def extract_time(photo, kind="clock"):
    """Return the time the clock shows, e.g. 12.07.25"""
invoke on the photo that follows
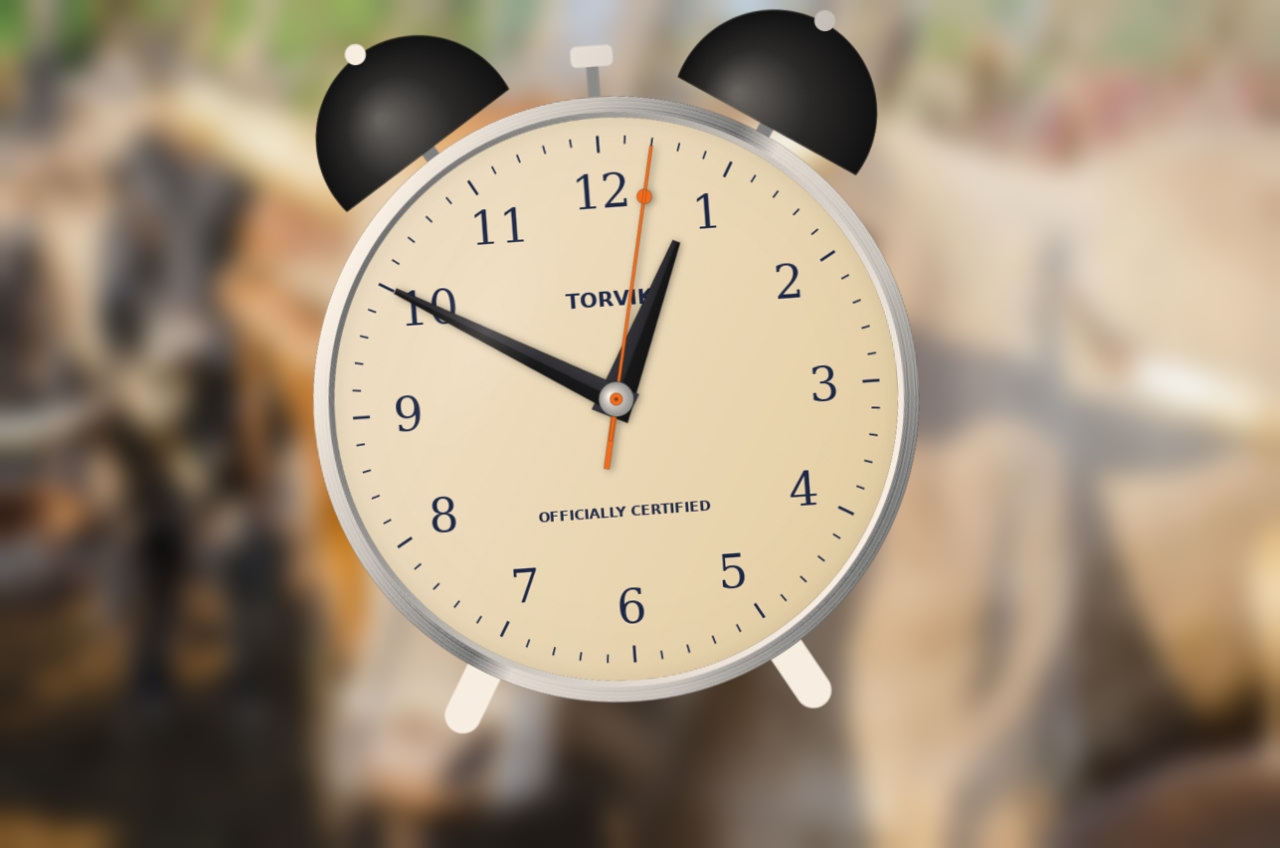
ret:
12.50.02
